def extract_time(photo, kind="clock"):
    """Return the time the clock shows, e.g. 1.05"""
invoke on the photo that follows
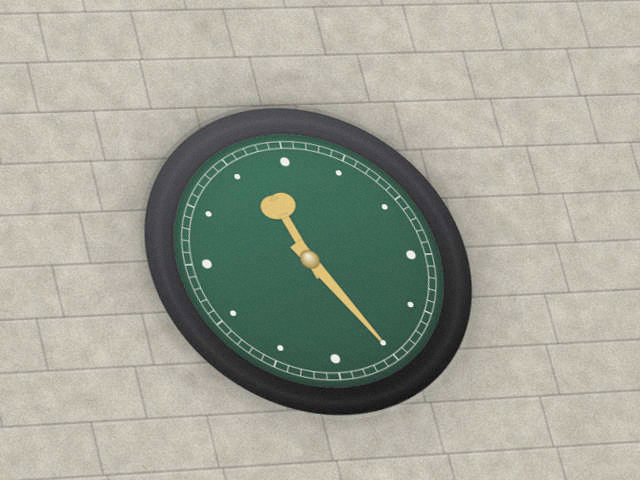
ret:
11.25
